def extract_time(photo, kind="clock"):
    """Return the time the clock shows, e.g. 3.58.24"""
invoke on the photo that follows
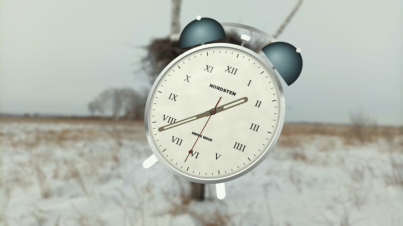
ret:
1.38.31
